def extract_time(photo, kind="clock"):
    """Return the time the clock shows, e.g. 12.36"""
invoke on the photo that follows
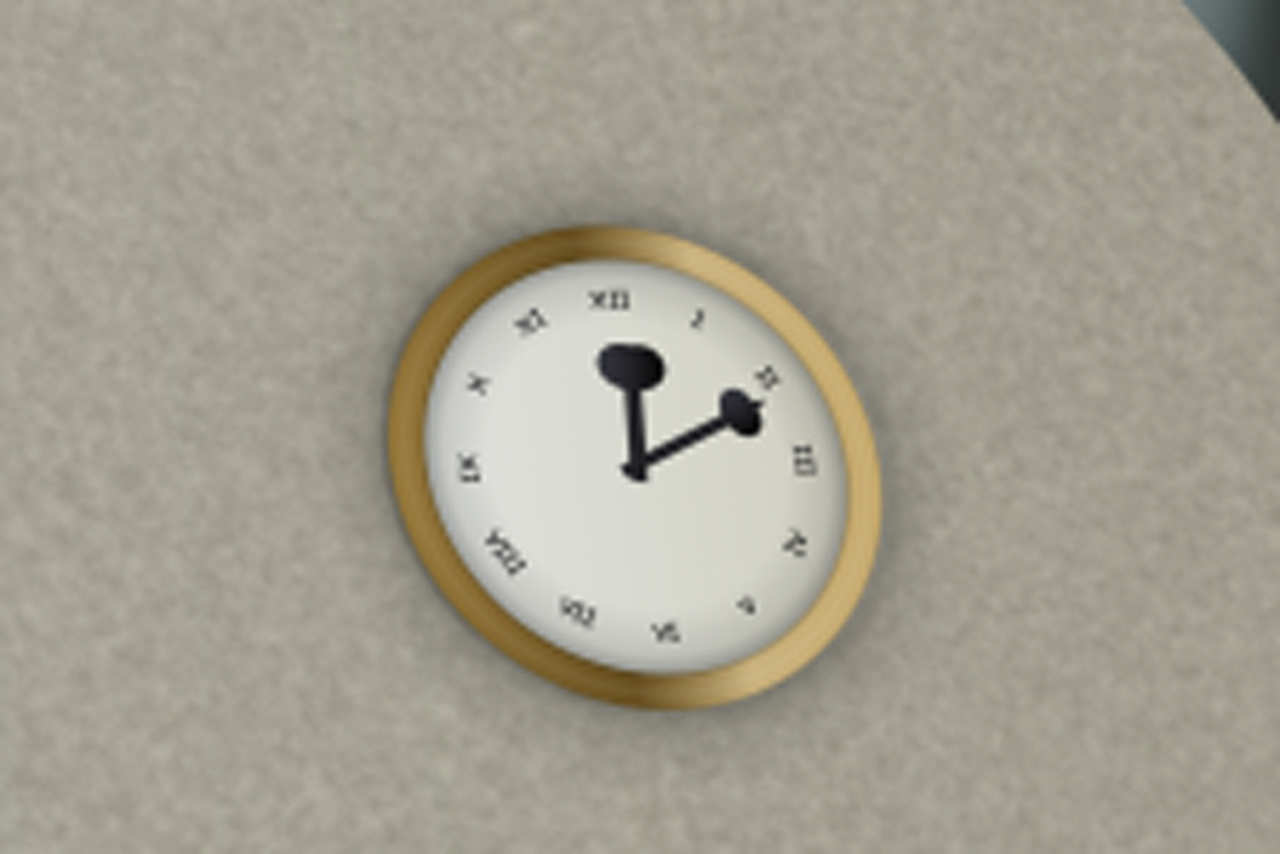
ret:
12.11
